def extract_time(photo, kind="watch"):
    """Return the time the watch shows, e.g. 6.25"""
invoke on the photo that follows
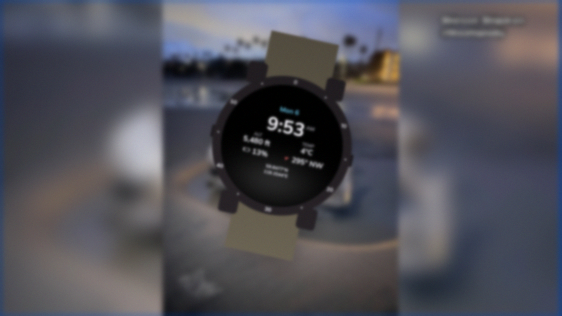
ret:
9.53
